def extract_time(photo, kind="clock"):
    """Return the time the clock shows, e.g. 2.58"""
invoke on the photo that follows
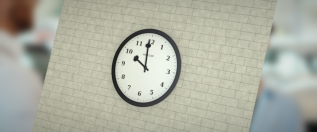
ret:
9.59
